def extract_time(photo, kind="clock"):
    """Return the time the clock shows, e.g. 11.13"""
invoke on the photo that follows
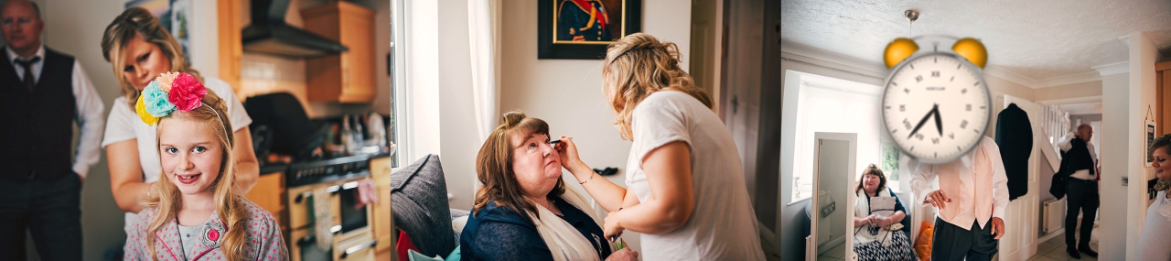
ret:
5.37
